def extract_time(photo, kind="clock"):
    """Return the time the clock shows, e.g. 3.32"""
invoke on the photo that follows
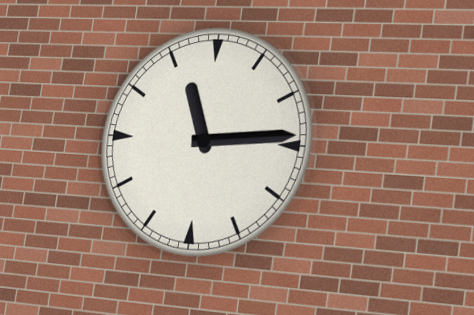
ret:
11.14
